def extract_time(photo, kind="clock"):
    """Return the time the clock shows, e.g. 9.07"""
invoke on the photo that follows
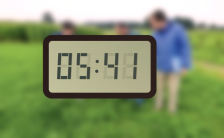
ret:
5.41
